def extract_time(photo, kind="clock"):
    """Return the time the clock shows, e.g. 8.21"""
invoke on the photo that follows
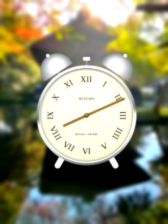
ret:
8.11
